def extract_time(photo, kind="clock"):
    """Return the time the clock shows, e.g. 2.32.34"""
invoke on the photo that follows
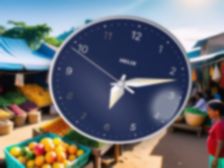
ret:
6.11.49
